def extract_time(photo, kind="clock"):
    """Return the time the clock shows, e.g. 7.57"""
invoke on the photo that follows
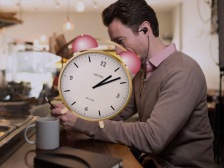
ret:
1.08
